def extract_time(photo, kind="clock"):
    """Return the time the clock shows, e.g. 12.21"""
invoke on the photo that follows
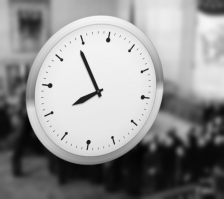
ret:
7.54
